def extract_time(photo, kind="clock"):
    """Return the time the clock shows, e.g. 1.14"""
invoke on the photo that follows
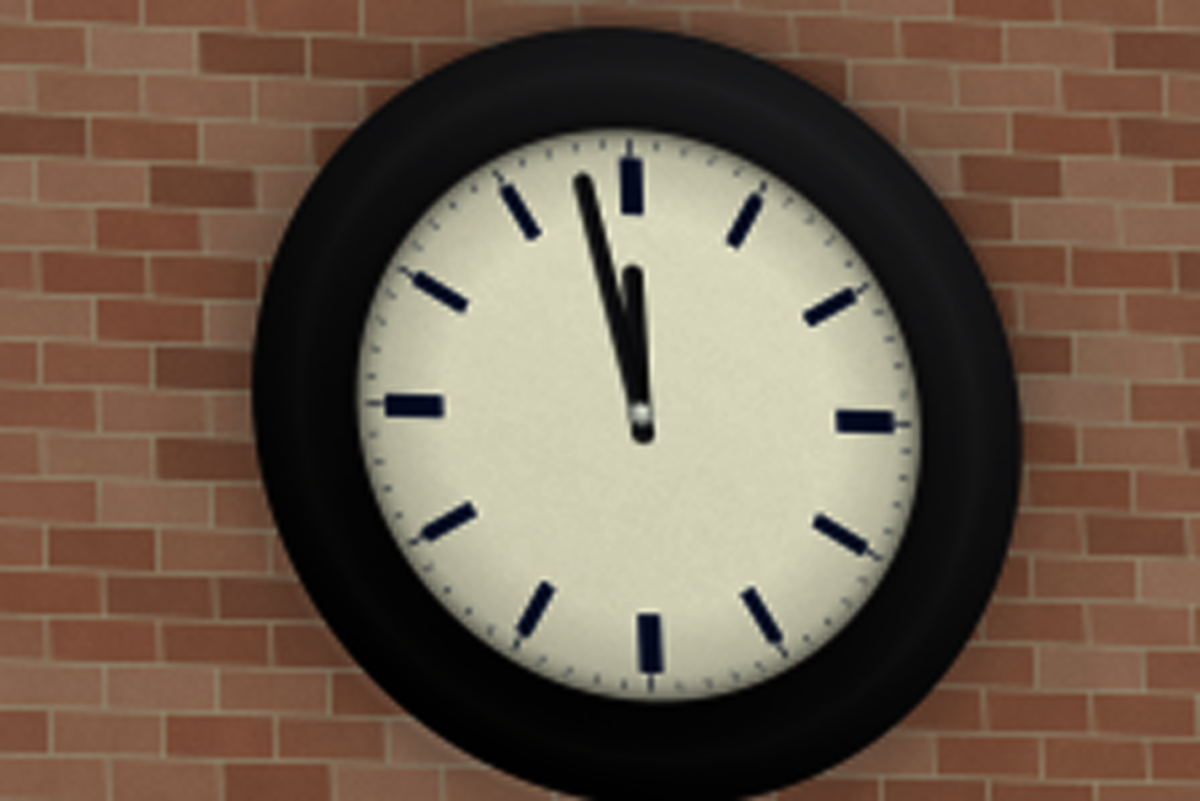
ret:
11.58
